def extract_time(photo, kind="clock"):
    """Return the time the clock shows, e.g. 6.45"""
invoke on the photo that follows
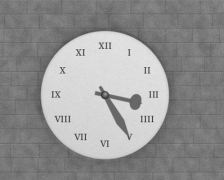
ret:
3.25
